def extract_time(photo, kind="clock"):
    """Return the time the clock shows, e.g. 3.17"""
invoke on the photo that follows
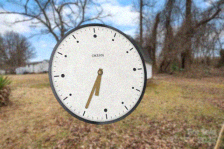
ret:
6.35
